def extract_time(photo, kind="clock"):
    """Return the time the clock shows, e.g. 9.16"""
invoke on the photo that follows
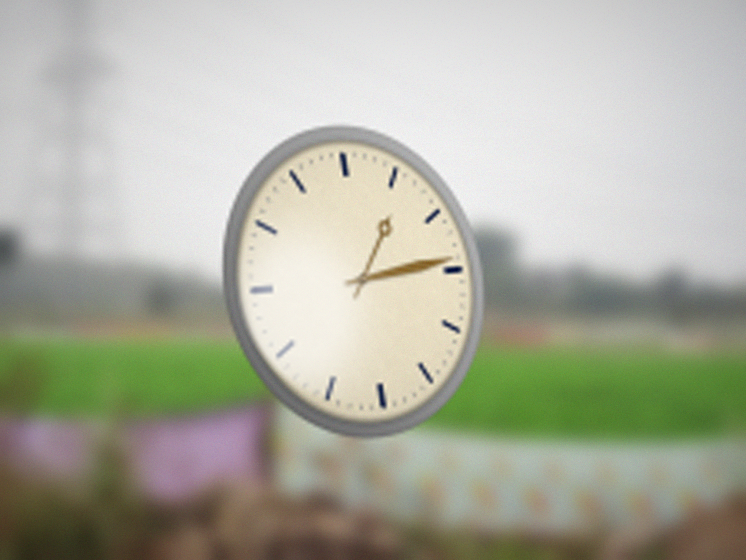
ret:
1.14
